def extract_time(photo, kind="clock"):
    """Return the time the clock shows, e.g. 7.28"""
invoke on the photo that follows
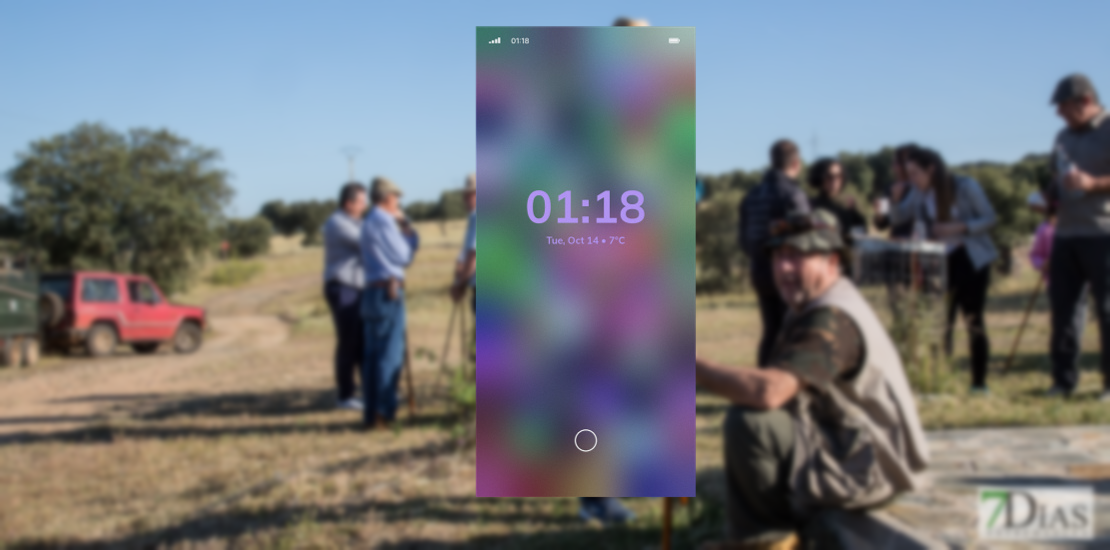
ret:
1.18
